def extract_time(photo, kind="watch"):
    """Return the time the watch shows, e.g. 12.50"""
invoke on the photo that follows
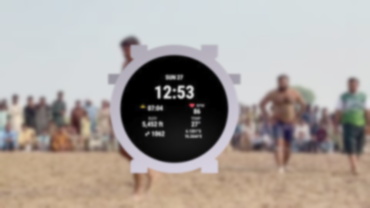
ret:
12.53
